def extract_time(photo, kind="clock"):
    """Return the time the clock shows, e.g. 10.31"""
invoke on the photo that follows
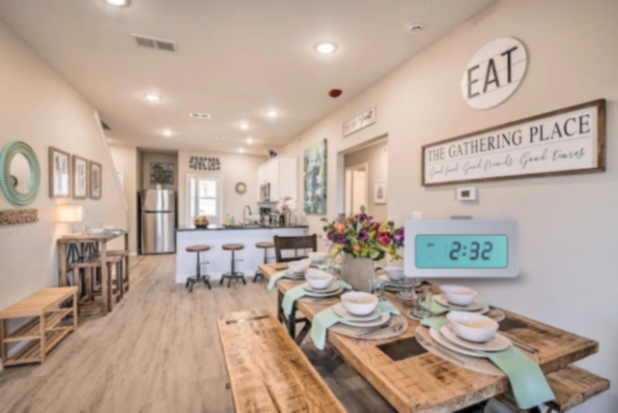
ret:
2.32
